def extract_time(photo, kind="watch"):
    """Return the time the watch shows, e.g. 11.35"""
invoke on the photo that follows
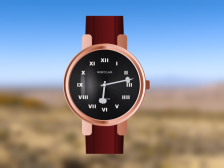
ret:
6.13
